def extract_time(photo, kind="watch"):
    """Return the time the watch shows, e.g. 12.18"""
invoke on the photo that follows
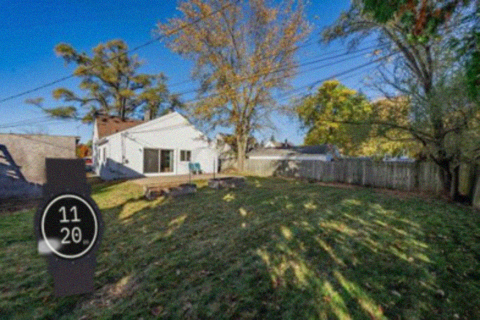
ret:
11.20
